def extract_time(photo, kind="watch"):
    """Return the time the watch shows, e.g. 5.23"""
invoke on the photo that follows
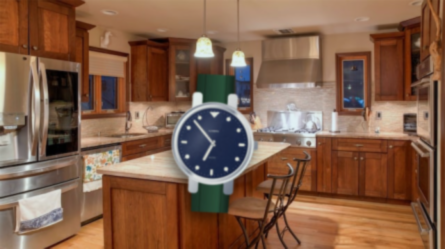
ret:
6.53
